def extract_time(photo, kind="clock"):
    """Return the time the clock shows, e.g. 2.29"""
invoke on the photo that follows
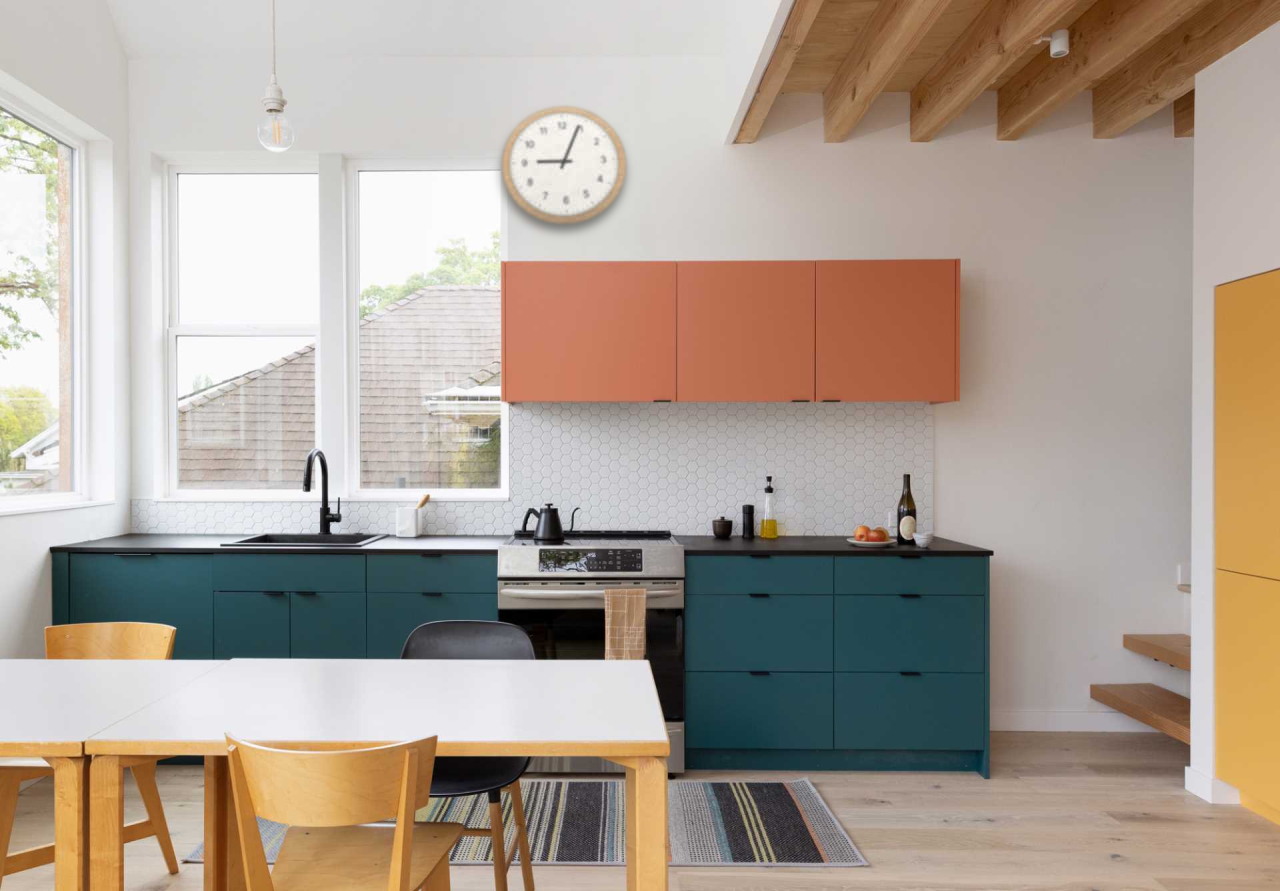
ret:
9.04
